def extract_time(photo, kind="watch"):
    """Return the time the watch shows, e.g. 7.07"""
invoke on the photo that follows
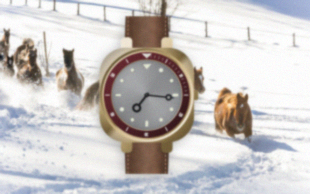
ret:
7.16
